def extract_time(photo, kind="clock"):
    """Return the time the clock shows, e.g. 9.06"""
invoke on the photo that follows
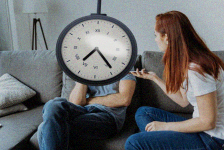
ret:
7.24
